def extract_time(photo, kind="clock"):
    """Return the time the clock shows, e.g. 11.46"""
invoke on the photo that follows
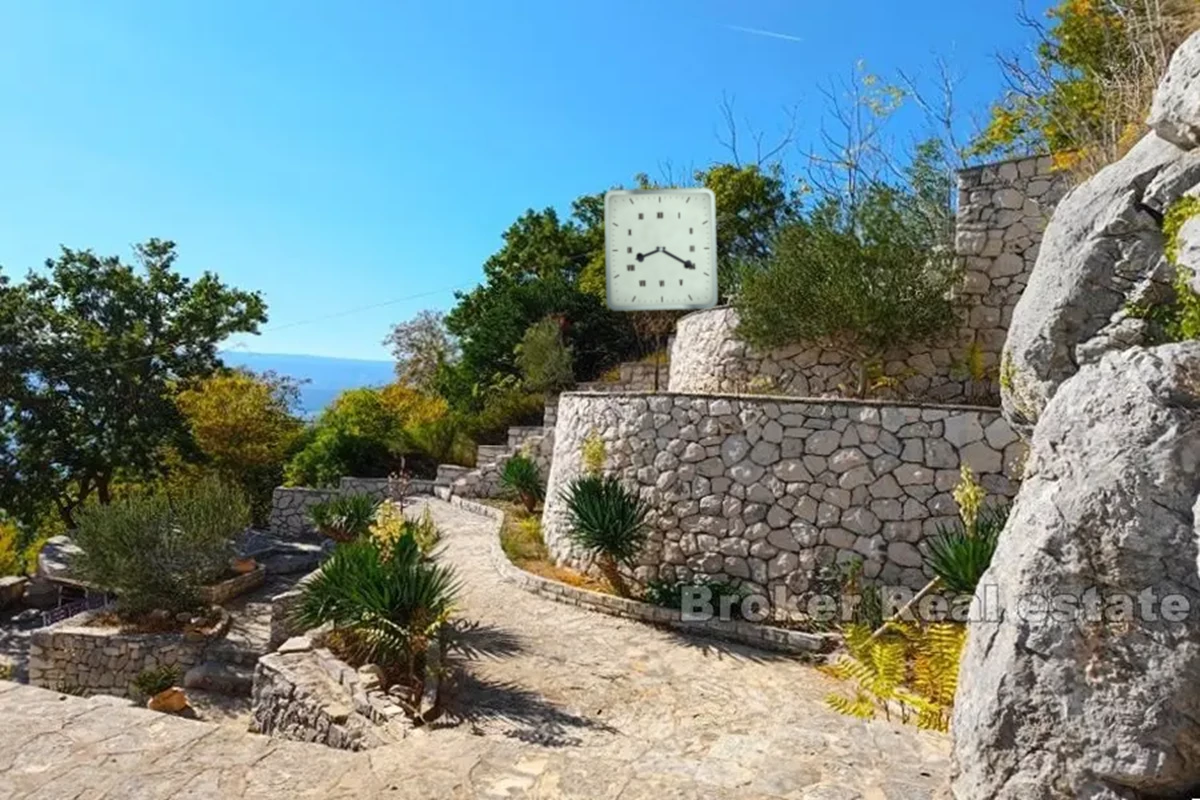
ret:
8.20
